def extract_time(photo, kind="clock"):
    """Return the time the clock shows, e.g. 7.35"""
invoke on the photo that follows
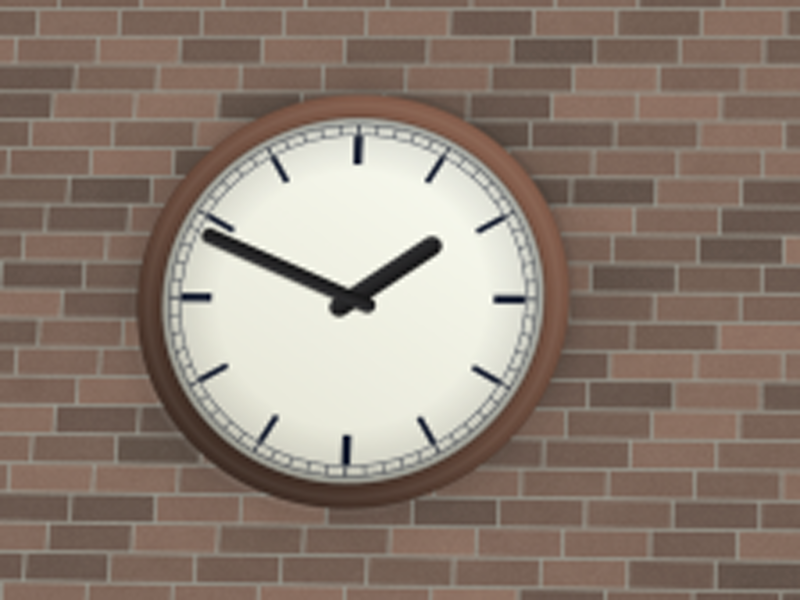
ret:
1.49
